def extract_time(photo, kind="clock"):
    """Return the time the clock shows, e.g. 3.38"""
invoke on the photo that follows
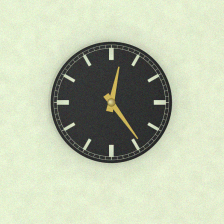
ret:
12.24
